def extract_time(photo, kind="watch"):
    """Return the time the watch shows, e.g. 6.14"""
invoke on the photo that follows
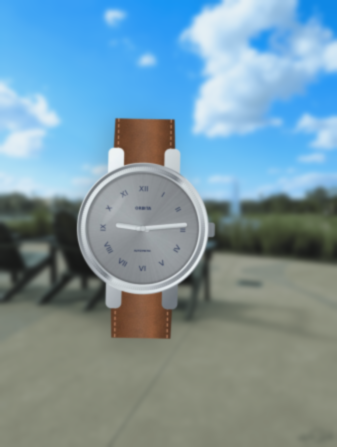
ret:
9.14
